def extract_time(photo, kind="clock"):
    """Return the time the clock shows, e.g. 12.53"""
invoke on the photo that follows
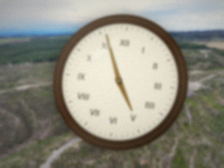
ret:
4.56
